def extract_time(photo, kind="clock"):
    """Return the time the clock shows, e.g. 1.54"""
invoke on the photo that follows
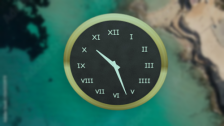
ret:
10.27
